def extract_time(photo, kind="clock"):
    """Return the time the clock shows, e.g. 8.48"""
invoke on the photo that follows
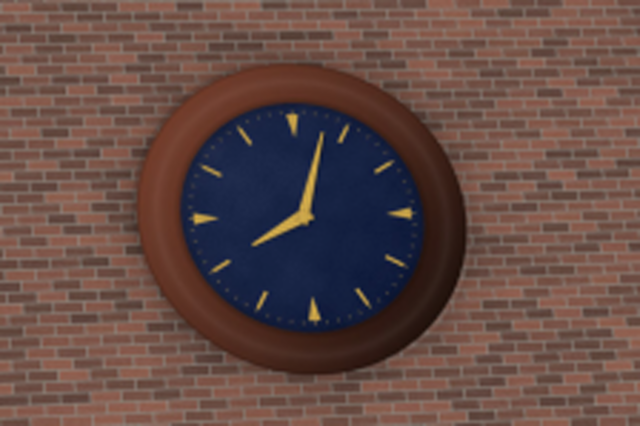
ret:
8.03
